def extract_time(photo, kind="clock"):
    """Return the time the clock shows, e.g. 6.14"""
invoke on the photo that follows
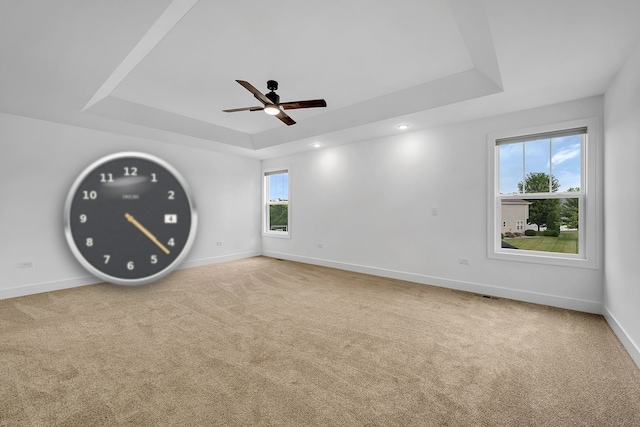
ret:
4.22
